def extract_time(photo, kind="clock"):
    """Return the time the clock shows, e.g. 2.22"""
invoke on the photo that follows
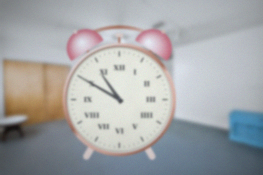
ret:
10.50
